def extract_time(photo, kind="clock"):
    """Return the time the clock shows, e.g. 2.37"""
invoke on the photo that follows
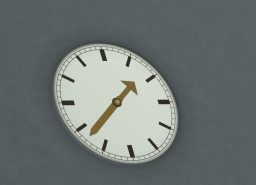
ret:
1.38
